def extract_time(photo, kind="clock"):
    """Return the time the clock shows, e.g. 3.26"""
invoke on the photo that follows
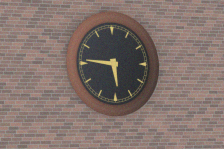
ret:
5.46
